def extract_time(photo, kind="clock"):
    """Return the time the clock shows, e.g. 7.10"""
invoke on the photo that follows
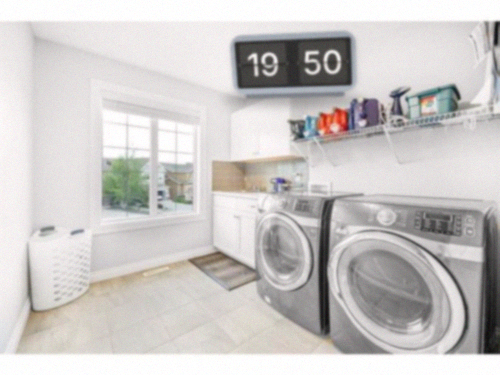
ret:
19.50
